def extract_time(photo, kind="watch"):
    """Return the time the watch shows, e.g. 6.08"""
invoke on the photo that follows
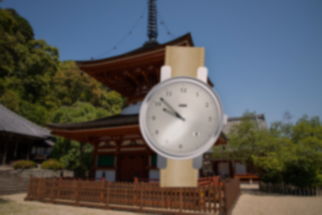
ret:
9.52
